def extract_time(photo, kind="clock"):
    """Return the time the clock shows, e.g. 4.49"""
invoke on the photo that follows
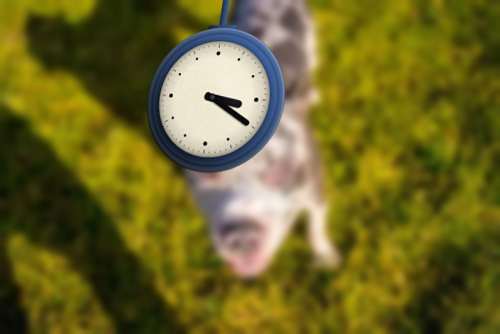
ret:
3.20
